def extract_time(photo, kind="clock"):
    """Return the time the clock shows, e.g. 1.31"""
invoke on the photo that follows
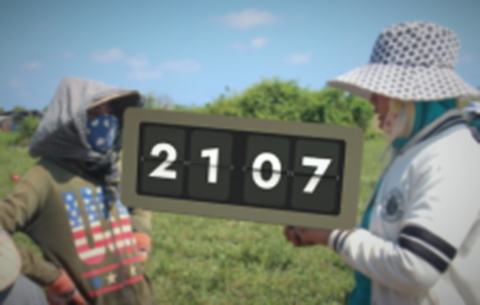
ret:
21.07
